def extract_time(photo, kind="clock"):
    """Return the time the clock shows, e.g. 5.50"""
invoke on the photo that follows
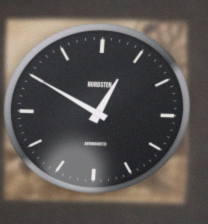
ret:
12.50
